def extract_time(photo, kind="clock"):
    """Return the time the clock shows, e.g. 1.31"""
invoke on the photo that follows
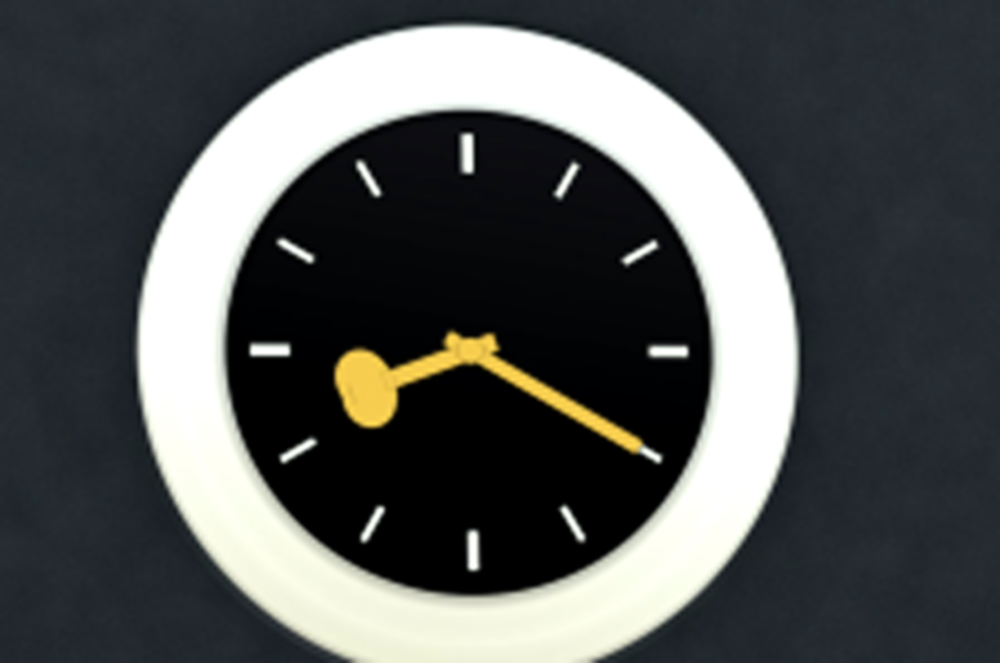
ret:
8.20
